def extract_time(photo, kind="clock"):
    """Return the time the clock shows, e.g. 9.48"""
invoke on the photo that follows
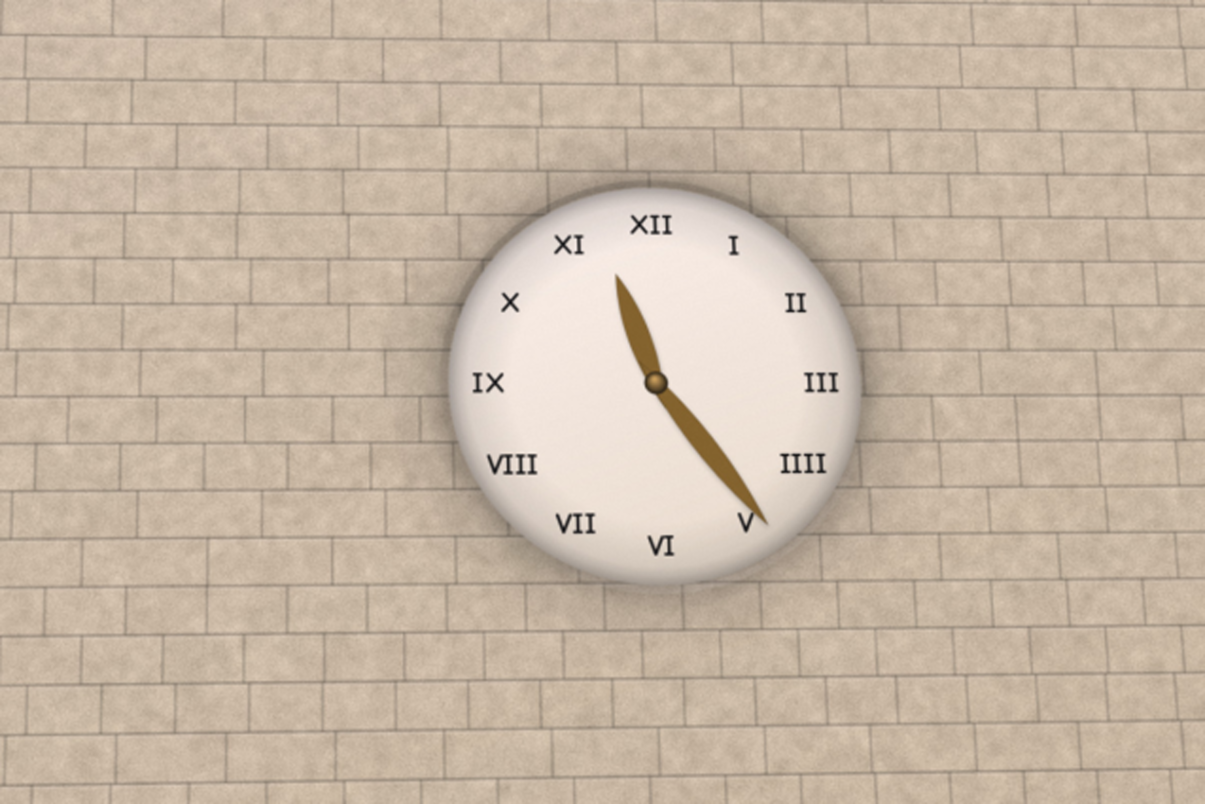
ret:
11.24
